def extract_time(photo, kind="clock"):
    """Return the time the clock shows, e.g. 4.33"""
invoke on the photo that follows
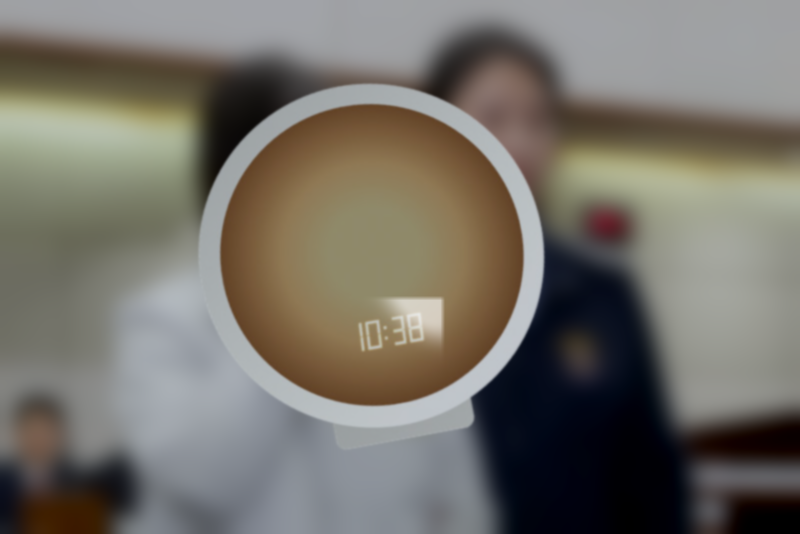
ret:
10.38
